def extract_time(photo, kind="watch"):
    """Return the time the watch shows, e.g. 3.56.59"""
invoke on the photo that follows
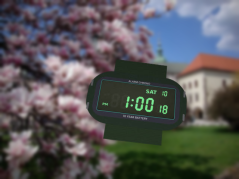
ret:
1.00.18
